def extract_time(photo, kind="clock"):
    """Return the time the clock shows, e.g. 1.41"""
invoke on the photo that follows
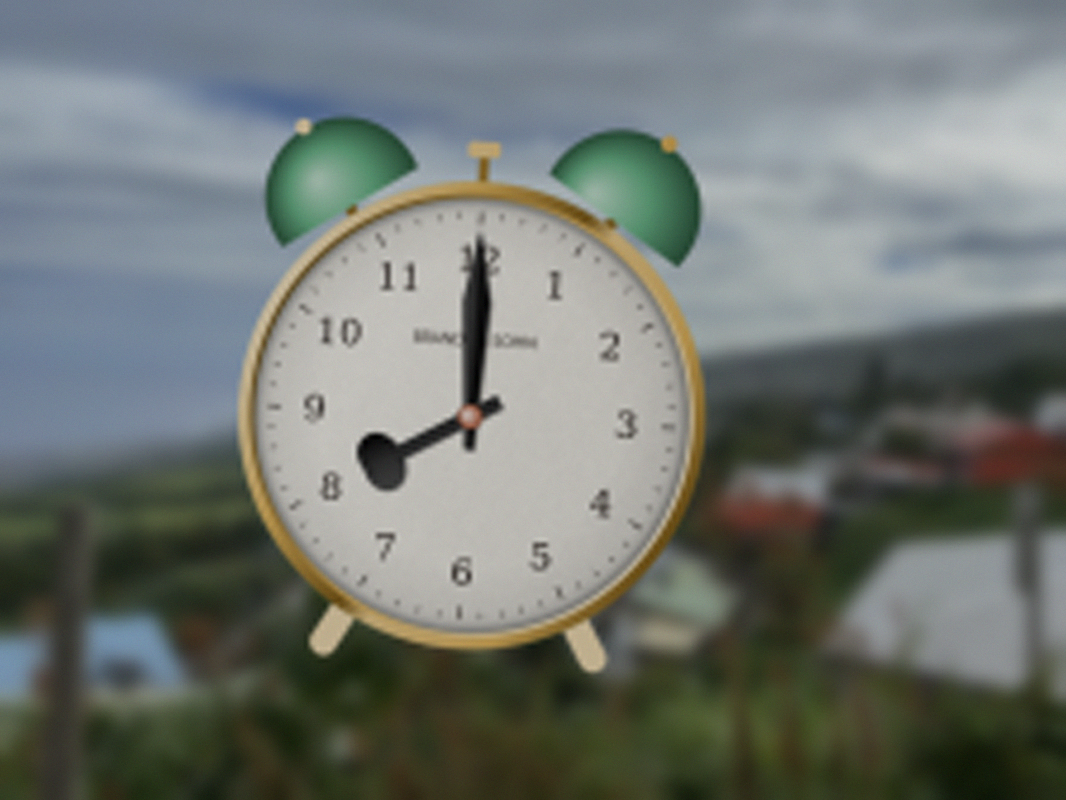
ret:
8.00
